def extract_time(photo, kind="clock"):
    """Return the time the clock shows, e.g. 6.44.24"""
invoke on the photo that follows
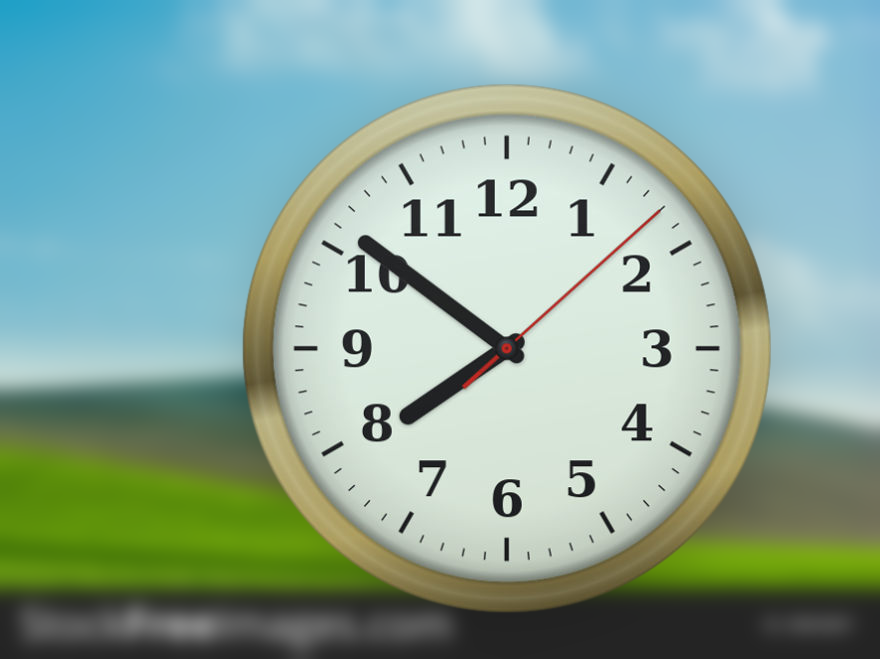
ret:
7.51.08
